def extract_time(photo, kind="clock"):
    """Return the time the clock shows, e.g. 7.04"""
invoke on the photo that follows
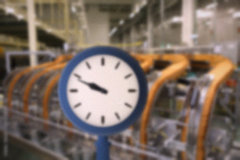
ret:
9.49
